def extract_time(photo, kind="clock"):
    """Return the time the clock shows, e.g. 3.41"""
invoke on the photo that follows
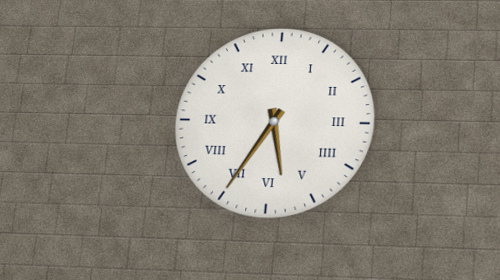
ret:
5.35
